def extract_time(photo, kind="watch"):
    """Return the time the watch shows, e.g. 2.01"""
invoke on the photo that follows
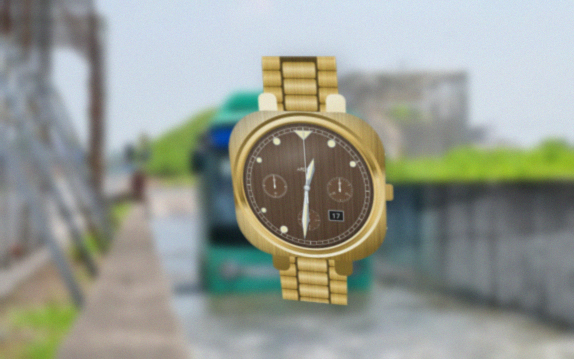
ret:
12.31
